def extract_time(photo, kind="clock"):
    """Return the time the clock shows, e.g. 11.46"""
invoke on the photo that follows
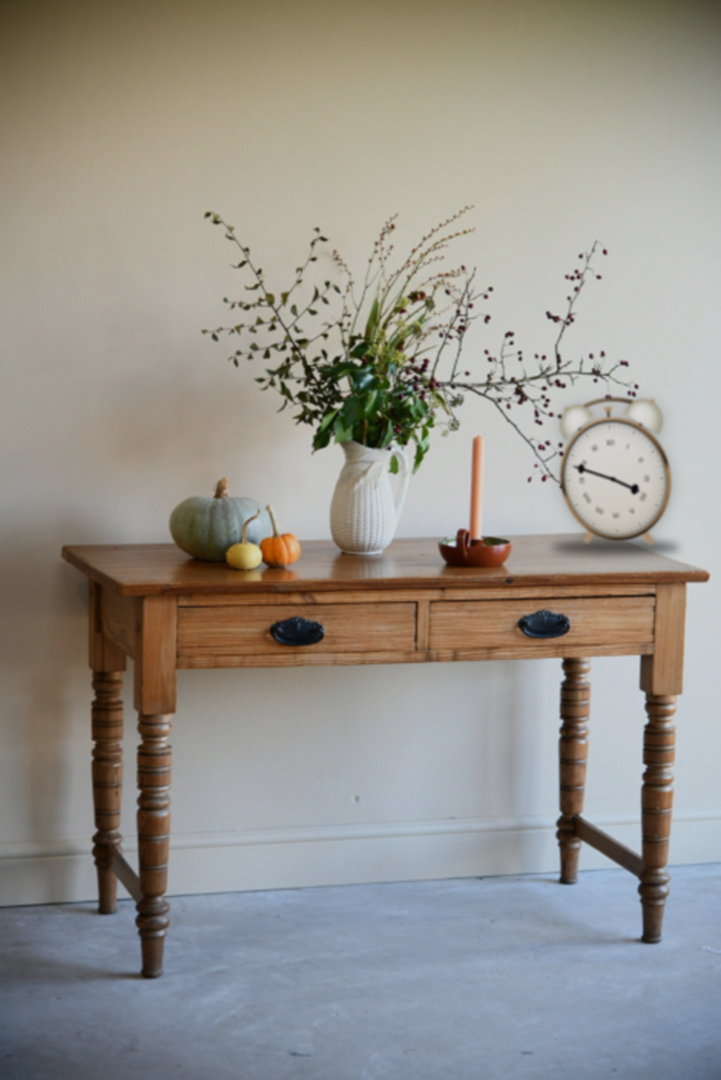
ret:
3.48
